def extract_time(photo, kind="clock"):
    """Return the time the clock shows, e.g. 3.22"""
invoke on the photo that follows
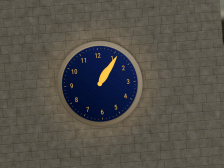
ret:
1.06
